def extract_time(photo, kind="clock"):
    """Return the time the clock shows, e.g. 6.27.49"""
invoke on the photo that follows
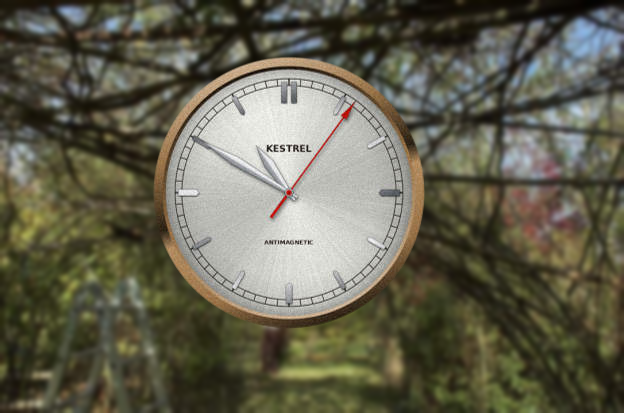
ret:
10.50.06
